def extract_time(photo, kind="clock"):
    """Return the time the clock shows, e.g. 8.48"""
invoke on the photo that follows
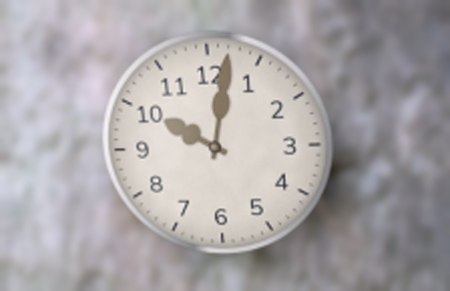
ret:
10.02
